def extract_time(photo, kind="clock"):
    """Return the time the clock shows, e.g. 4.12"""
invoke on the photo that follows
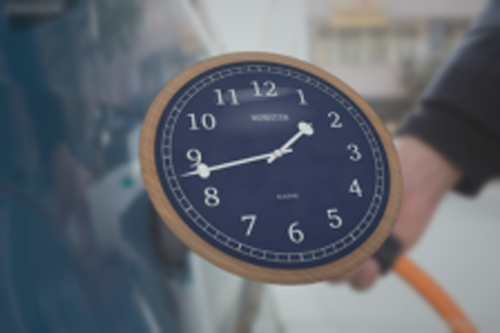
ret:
1.43
